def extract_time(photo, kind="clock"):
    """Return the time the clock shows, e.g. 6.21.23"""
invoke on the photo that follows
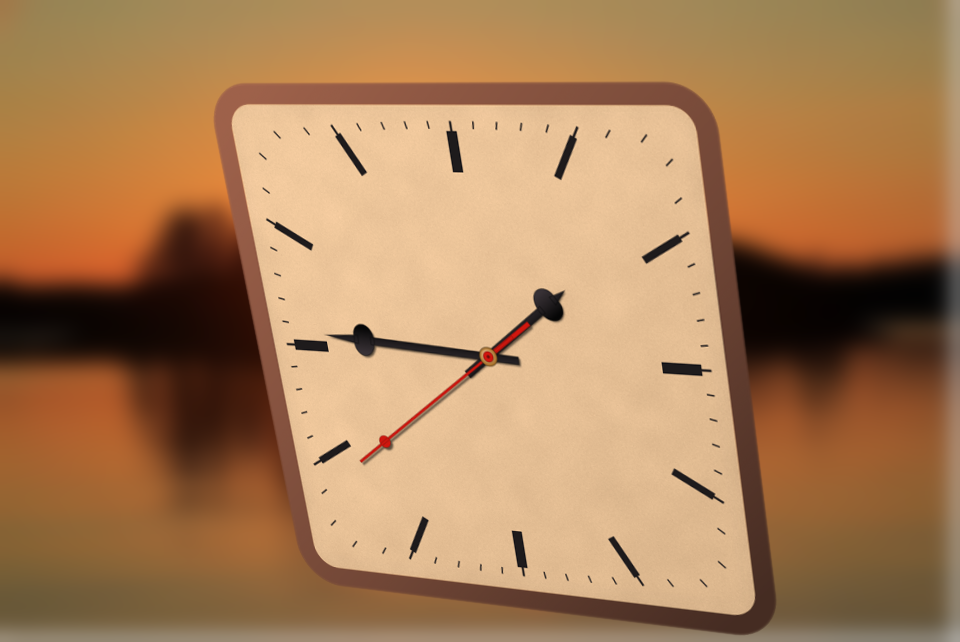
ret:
1.45.39
